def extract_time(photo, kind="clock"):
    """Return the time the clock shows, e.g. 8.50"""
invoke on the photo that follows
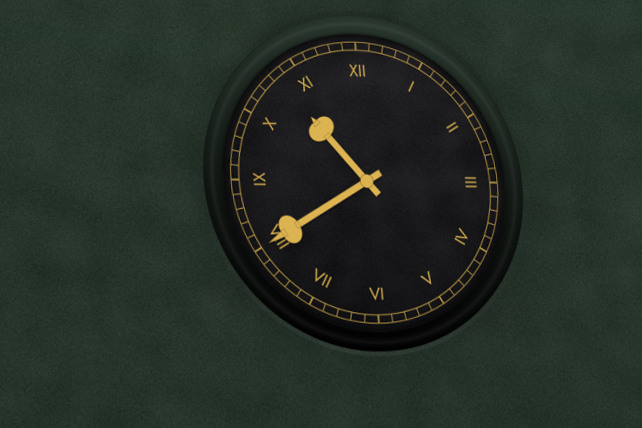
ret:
10.40
